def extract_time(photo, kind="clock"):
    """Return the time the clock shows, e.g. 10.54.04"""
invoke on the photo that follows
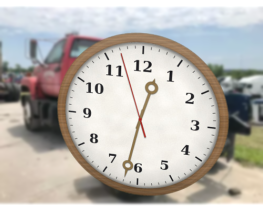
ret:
12.31.57
